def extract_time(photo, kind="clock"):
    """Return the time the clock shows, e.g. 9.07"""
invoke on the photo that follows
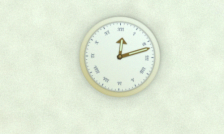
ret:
12.12
